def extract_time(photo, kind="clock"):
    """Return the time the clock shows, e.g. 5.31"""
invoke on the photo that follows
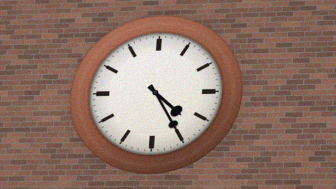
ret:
4.25
